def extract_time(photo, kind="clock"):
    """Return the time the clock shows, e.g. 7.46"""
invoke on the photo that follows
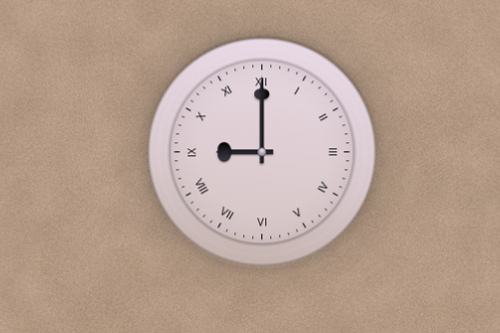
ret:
9.00
